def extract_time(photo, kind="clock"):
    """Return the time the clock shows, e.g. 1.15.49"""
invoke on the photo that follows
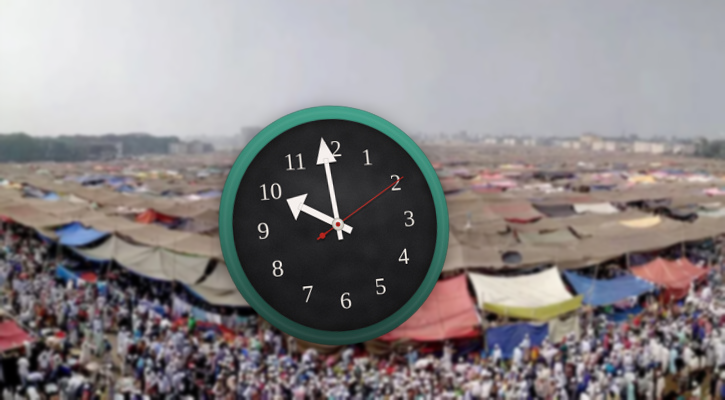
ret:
9.59.10
